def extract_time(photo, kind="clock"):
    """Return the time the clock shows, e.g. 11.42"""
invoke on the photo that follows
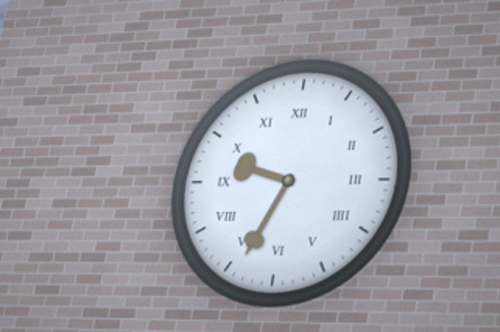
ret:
9.34
